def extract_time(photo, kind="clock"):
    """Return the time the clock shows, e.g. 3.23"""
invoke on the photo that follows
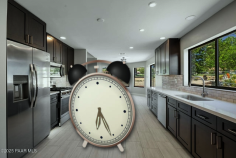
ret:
6.26
